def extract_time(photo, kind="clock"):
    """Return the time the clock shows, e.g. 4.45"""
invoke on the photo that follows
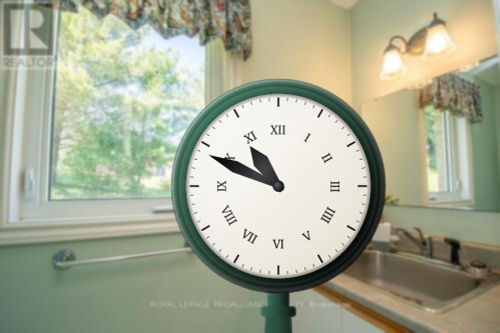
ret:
10.49
